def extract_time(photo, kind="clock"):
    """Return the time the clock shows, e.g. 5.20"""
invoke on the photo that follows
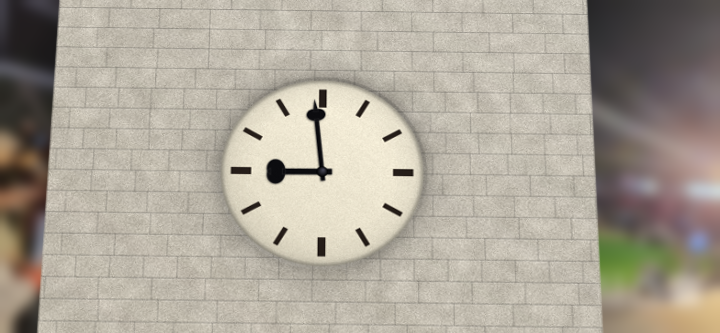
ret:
8.59
